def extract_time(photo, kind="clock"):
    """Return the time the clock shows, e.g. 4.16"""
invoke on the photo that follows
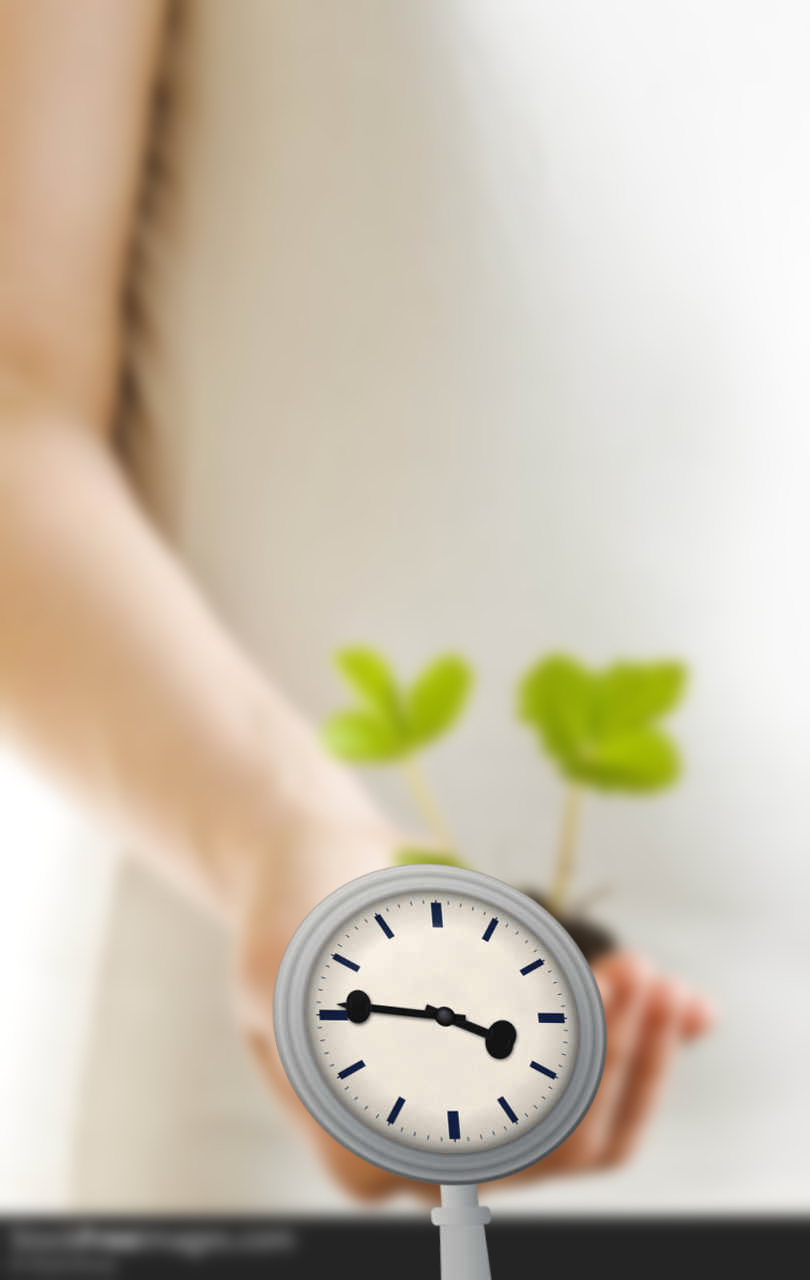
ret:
3.46
